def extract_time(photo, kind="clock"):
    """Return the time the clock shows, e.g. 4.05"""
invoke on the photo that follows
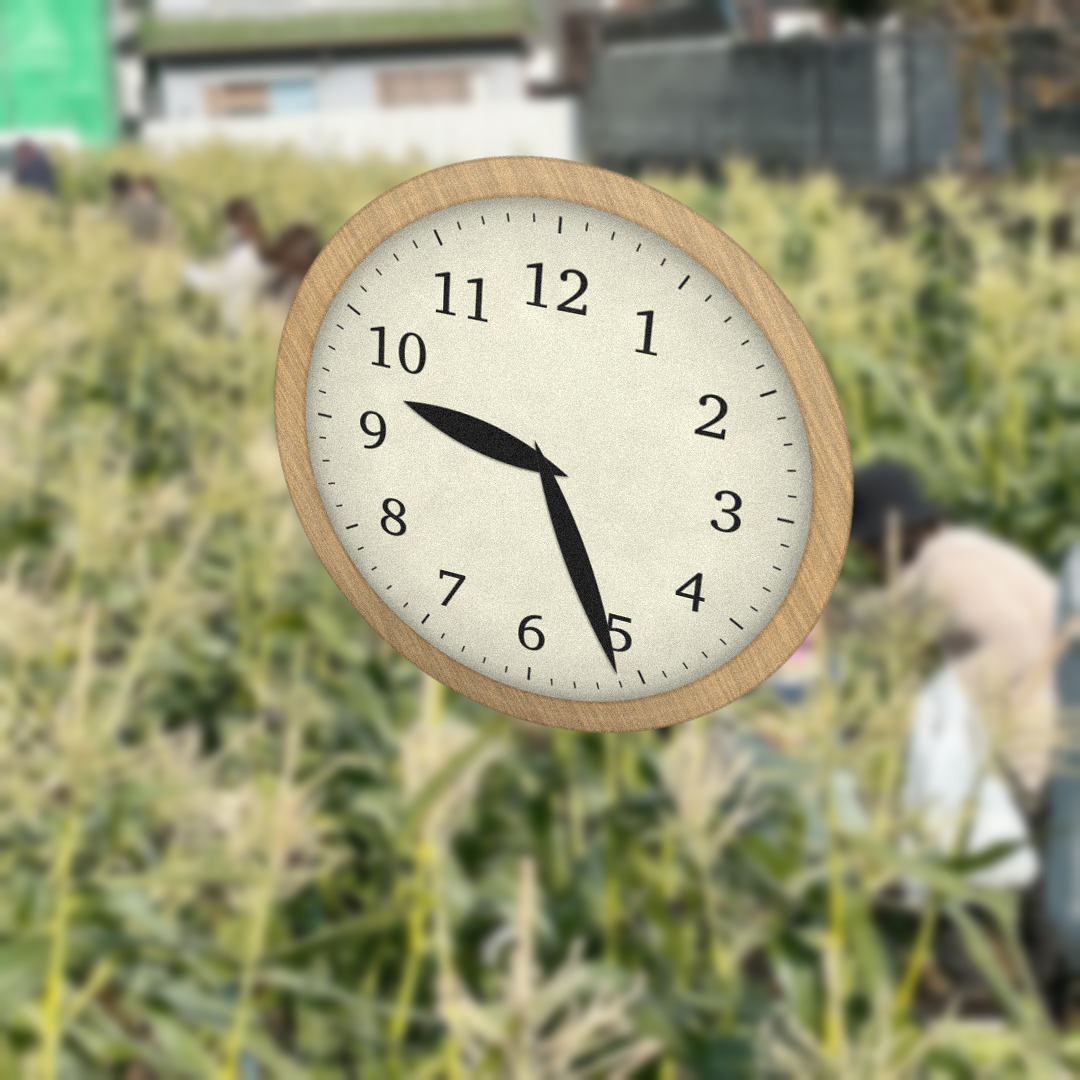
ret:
9.26
